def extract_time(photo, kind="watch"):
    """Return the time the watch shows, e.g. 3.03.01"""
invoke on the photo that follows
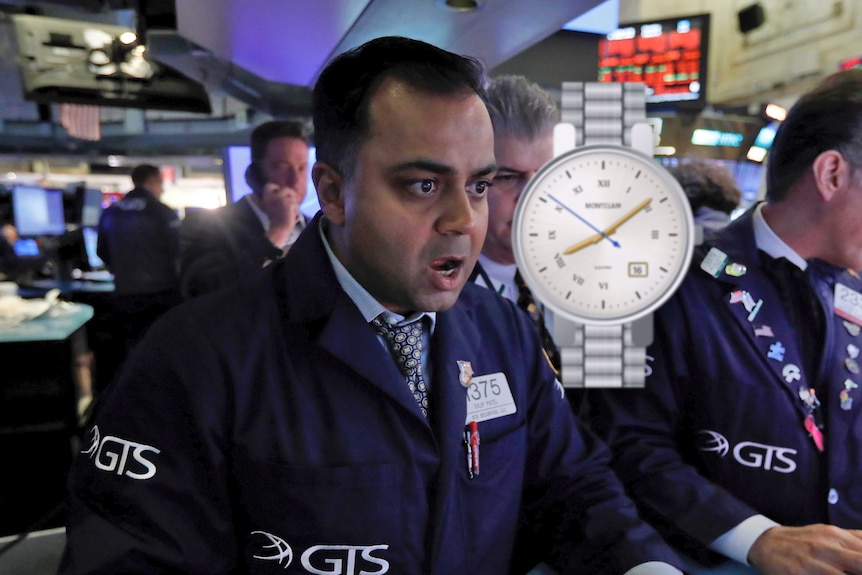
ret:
8.08.51
